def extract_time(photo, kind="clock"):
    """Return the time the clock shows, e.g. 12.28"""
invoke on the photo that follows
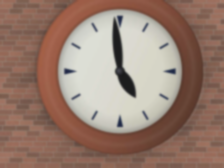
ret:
4.59
